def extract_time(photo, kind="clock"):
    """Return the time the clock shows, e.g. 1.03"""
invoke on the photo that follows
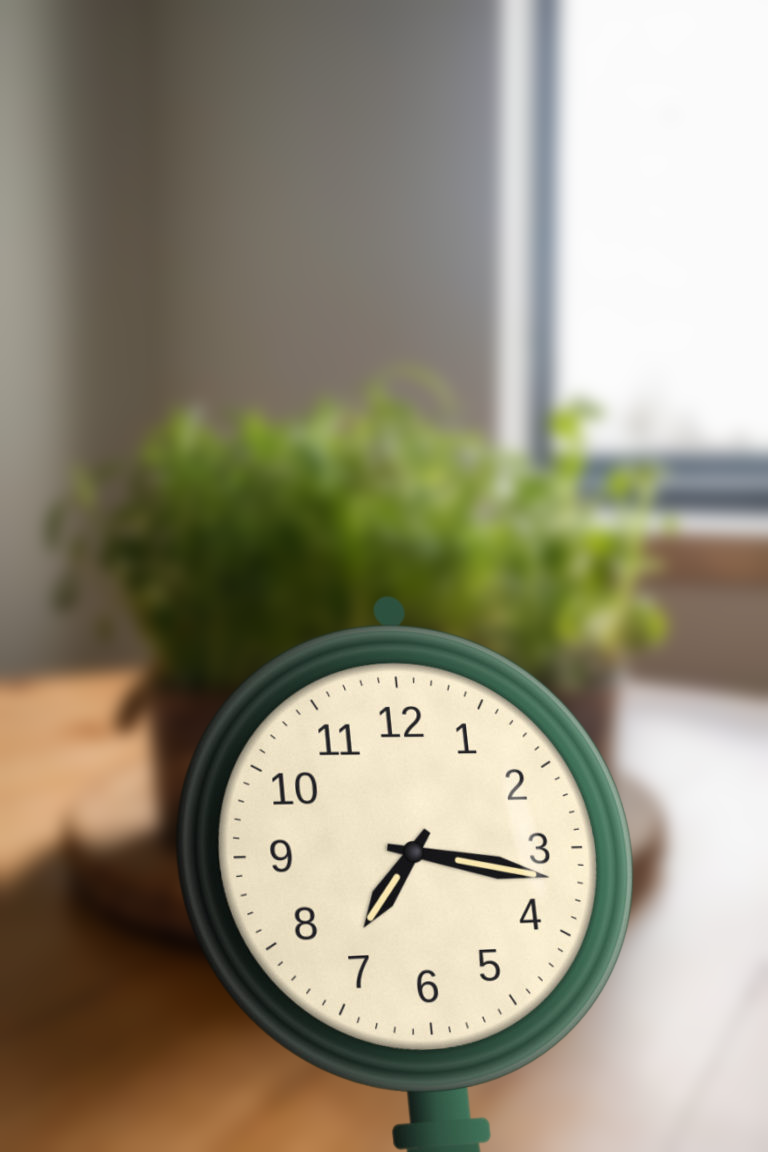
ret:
7.17
